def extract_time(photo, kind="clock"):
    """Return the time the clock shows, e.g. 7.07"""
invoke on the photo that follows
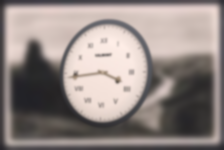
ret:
3.44
